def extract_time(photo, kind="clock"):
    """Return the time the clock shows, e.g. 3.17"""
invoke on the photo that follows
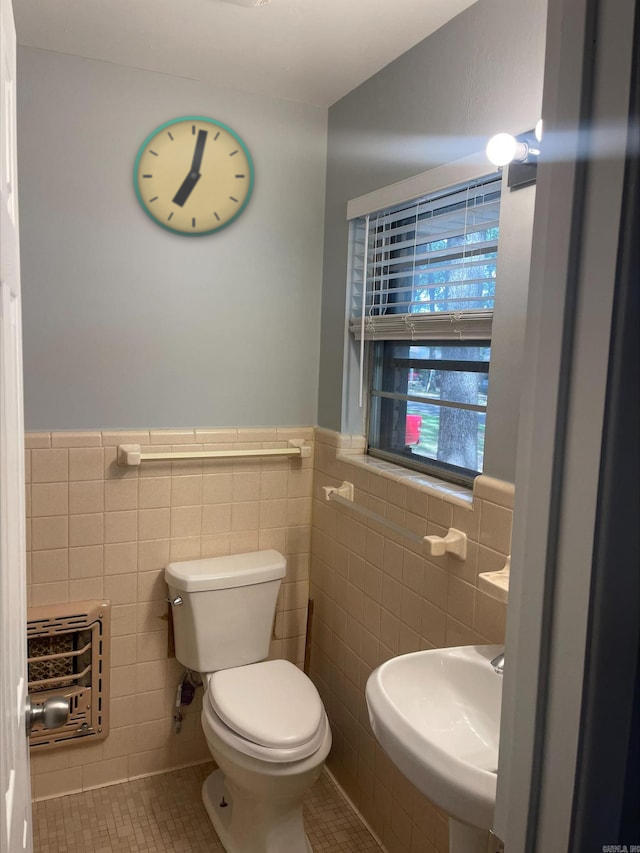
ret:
7.02
